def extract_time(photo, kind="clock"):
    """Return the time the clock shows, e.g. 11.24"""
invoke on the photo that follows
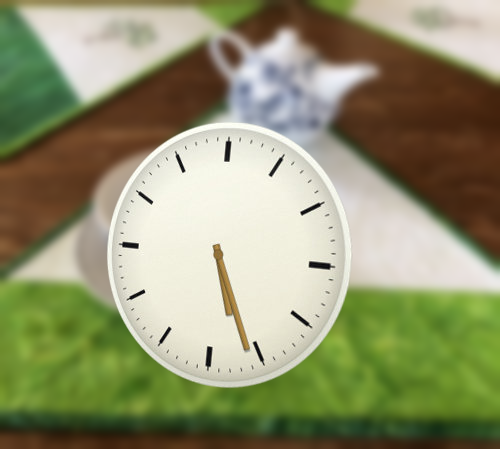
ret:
5.26
